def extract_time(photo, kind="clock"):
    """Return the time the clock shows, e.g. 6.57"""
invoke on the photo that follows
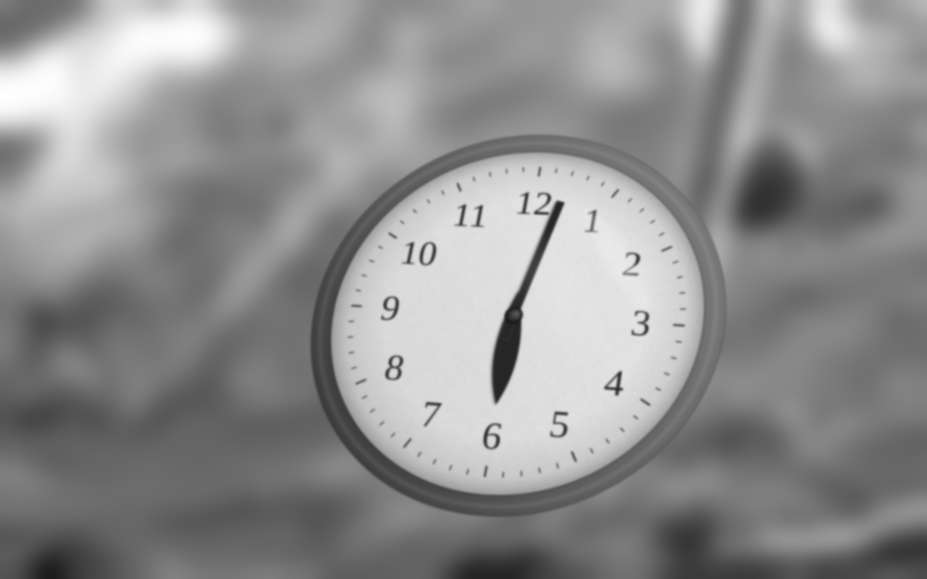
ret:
6.02
